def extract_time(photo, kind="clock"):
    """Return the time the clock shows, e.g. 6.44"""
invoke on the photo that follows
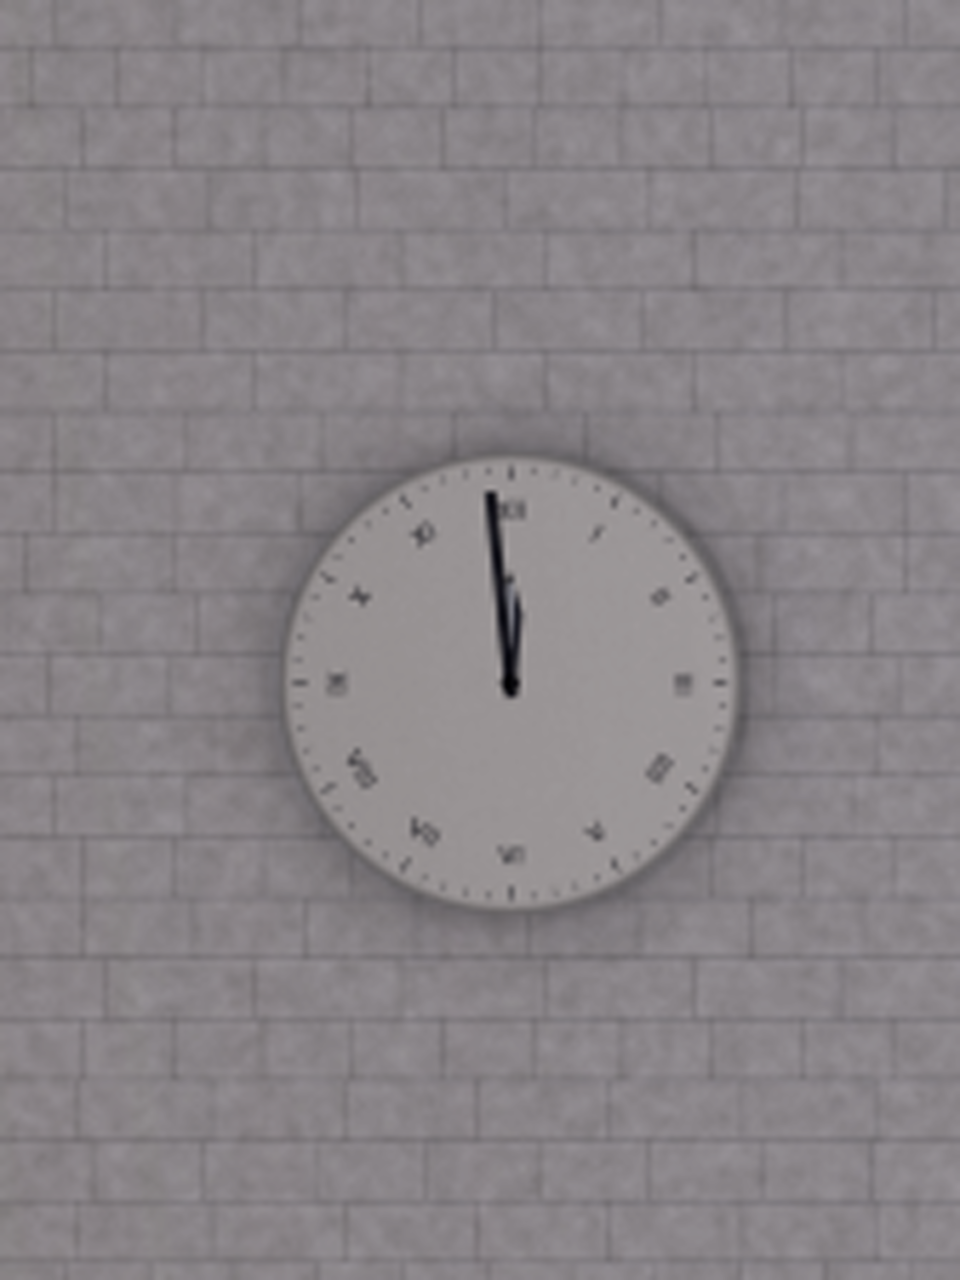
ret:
11.59
